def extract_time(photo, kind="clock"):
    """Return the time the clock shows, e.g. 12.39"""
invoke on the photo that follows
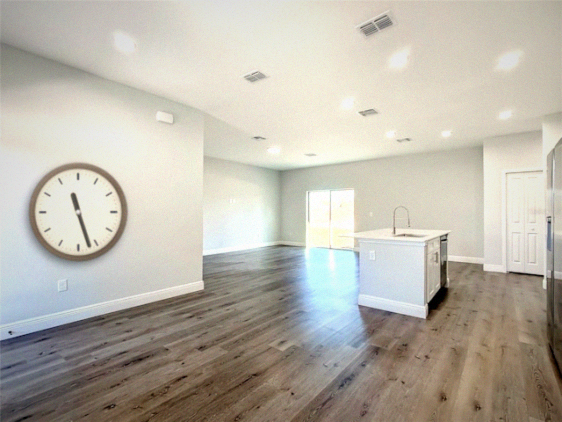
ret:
11.27
